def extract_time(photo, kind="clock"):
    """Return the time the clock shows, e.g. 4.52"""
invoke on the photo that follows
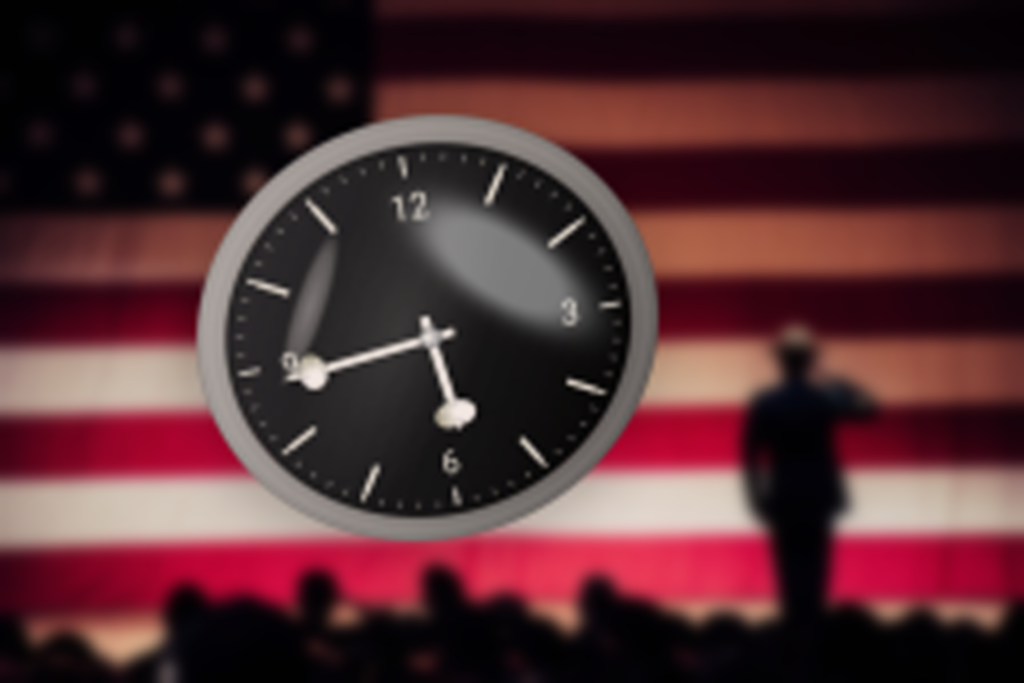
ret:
5.44
